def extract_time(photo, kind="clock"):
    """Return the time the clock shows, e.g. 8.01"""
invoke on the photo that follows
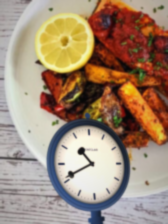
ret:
10.41
